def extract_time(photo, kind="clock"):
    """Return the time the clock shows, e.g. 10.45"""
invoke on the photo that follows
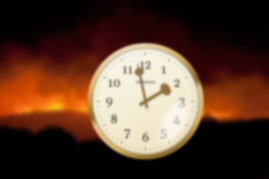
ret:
1.58
